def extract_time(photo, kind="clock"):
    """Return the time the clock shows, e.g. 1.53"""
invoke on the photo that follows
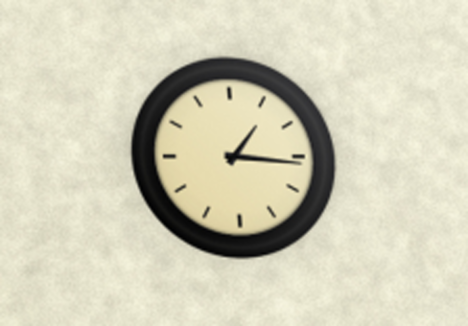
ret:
1.16
